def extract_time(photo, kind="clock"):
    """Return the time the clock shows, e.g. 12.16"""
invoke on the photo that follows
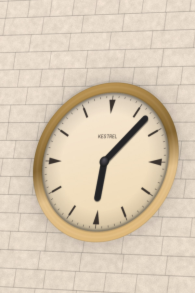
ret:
6.07
